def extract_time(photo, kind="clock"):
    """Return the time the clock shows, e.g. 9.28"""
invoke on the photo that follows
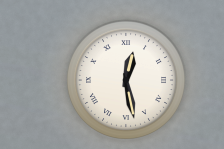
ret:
12.28
